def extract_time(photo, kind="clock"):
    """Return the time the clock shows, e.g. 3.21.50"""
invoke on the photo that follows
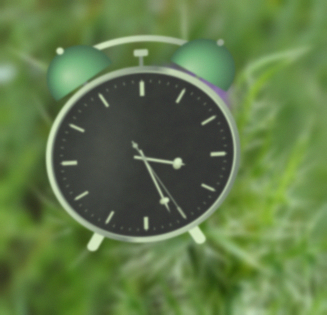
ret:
3.26.25
